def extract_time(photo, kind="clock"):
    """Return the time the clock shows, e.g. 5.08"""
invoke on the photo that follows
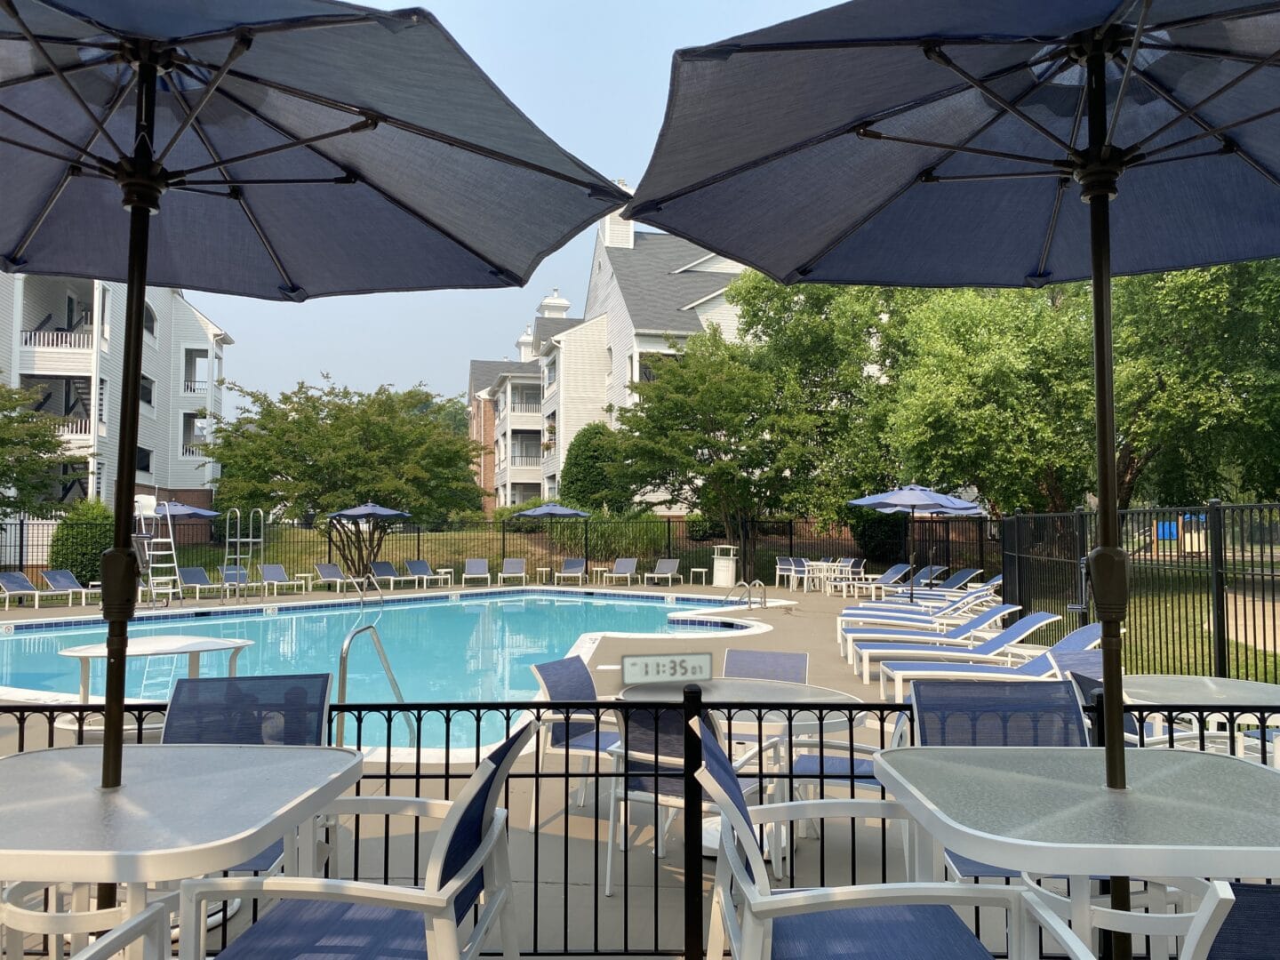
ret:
11.35
